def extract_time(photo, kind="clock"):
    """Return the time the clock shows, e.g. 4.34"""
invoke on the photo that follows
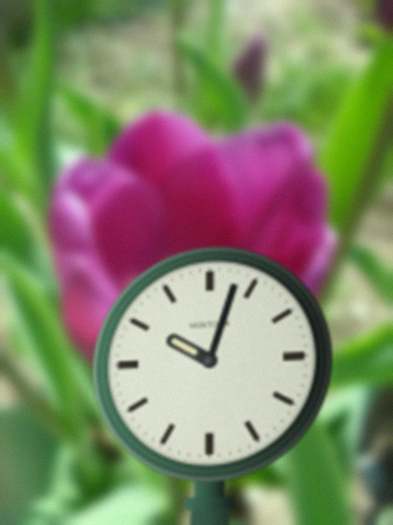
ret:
10.03
